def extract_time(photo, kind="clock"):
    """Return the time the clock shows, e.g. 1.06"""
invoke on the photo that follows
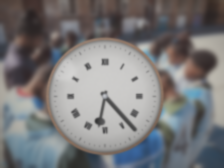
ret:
6.23
